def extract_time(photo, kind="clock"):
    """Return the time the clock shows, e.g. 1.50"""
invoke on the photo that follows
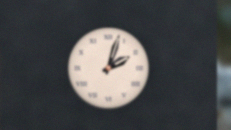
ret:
2.03
